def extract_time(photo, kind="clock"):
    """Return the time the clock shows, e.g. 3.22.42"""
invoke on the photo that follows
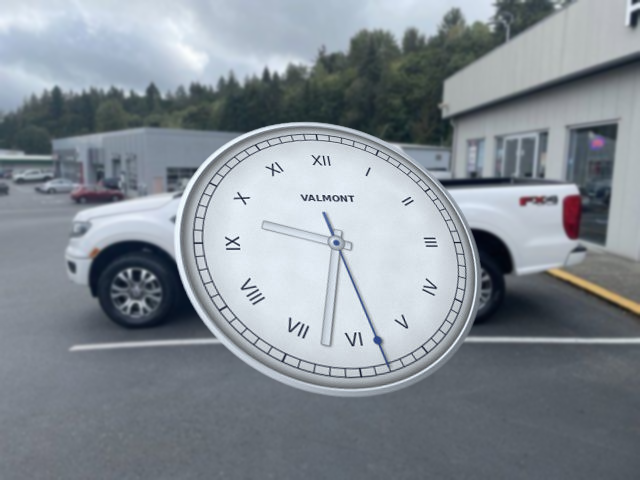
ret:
9.32.28
